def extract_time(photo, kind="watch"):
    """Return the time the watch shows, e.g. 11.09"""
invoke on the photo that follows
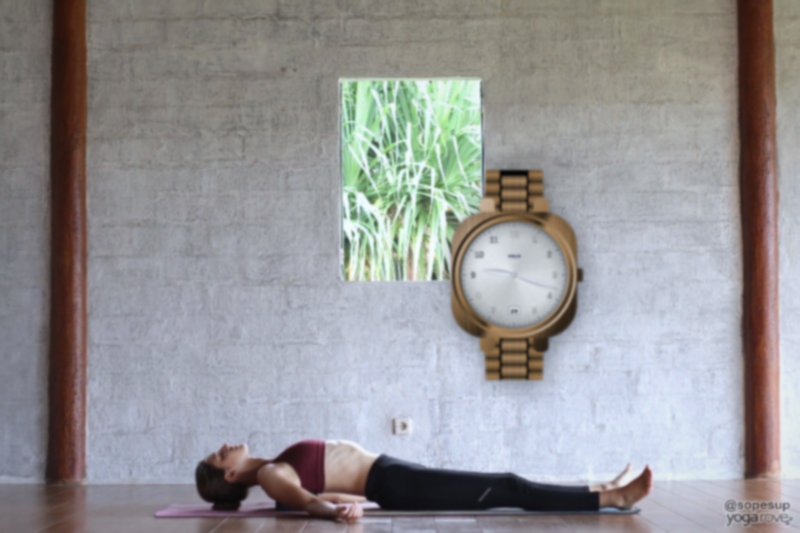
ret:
9.18
